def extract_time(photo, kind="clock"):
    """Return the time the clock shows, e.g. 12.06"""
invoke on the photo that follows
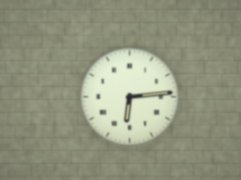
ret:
6.14
